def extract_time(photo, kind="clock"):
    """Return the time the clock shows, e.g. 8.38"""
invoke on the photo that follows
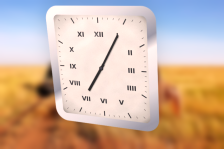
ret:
7.05
